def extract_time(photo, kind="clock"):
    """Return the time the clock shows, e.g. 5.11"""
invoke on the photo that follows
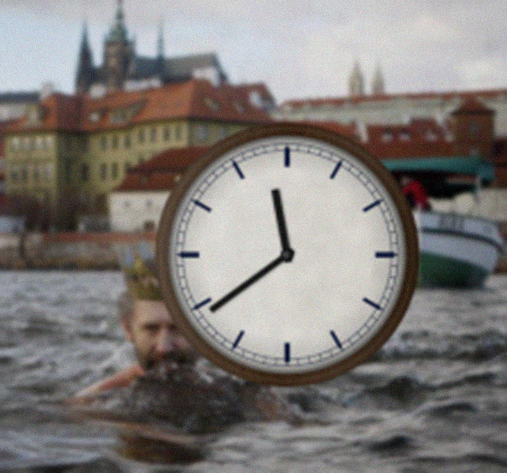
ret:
11.39
